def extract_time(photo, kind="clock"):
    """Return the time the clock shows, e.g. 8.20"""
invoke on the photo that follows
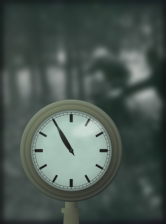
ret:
10.55
